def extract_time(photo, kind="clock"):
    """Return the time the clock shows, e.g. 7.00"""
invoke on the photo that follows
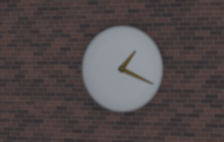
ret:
1.19
